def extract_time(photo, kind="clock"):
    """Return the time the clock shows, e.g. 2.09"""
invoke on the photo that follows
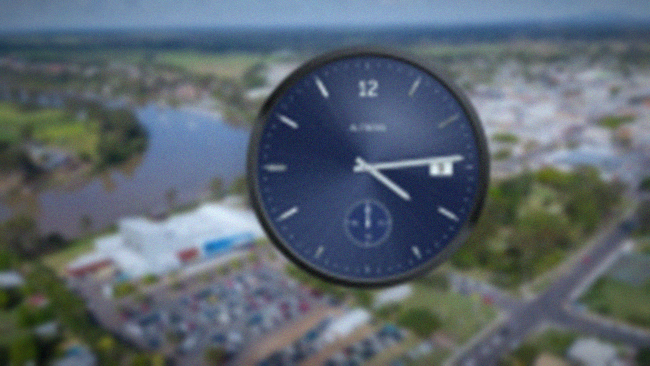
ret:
4.14
